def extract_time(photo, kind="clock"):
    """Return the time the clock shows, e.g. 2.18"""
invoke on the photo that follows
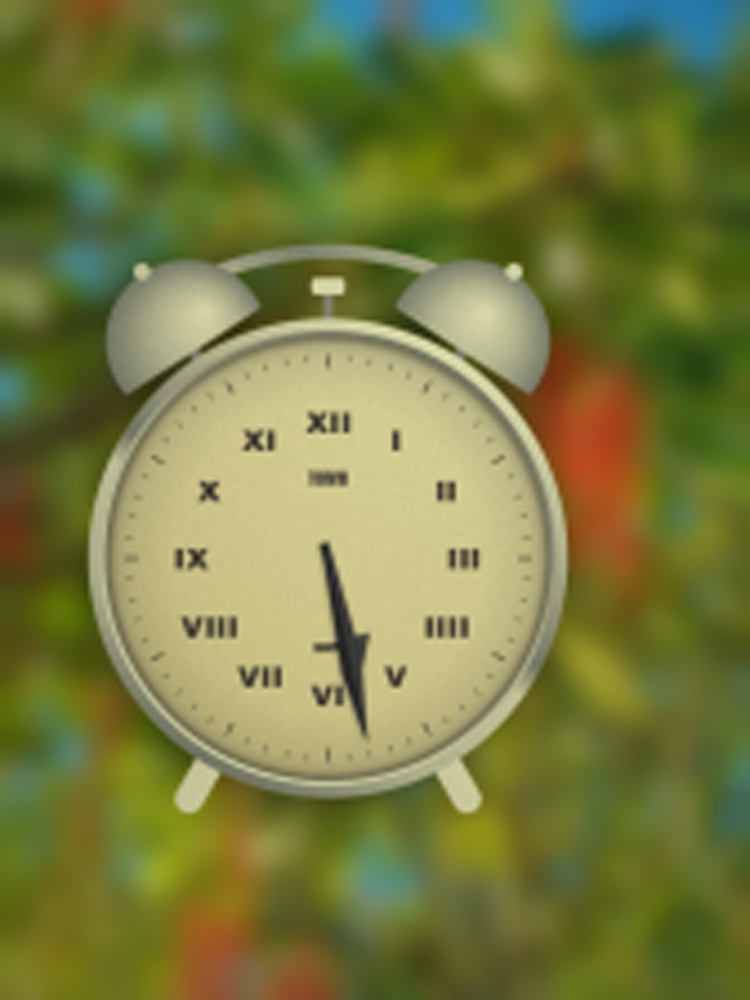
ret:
5.28
